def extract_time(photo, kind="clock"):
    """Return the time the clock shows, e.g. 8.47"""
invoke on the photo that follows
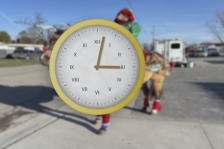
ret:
3.02
